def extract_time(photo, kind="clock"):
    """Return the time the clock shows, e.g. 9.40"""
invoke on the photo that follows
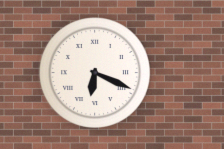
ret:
6.19
